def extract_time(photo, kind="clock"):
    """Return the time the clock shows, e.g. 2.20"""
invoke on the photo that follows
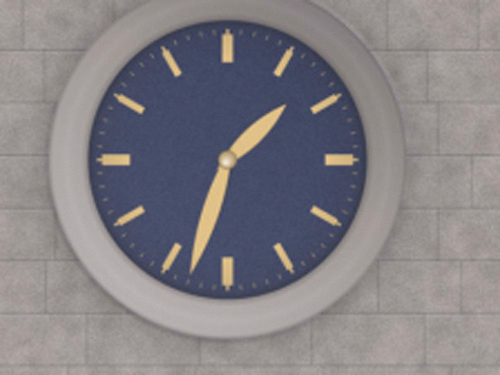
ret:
1.33
